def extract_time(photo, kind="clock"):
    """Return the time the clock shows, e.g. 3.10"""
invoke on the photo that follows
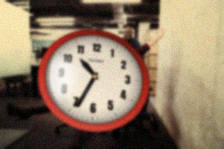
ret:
10.34
